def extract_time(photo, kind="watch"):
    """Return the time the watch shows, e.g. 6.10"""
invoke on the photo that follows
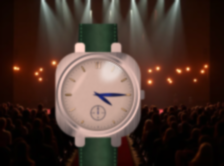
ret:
4.15
